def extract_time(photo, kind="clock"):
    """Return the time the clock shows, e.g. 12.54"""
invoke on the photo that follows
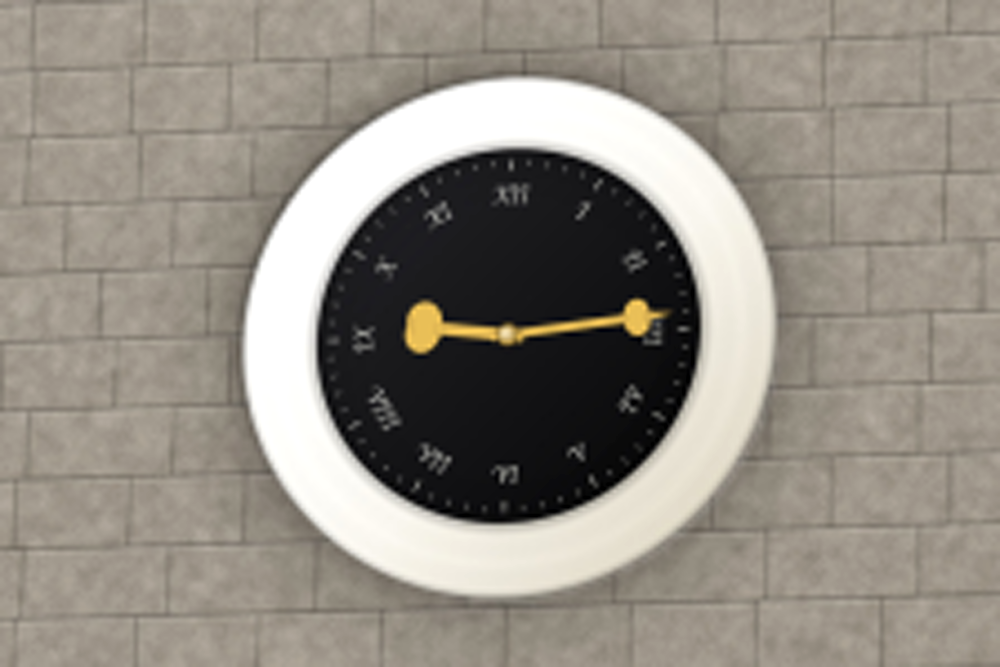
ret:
9.14
